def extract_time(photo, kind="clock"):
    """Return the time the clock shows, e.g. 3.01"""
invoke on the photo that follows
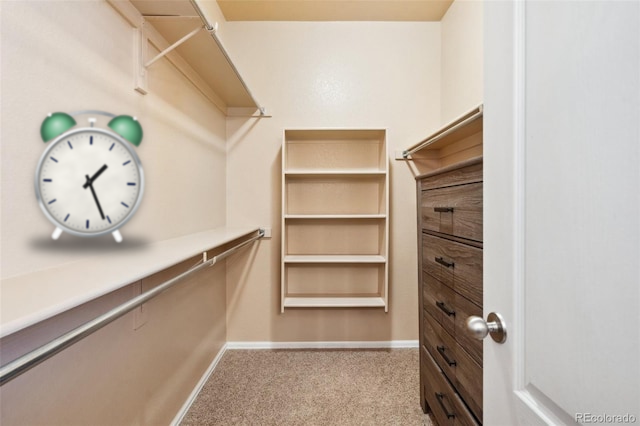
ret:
1.26
